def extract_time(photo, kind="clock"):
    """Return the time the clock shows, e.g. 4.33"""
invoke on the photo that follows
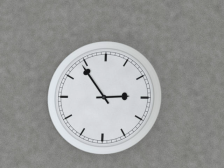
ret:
2.54
